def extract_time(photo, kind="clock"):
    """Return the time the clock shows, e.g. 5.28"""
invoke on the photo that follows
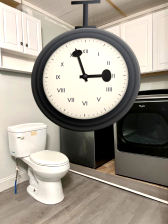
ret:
2.57
